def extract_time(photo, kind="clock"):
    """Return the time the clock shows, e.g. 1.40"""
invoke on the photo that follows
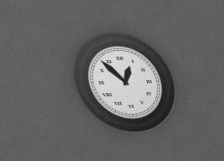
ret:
12.53
